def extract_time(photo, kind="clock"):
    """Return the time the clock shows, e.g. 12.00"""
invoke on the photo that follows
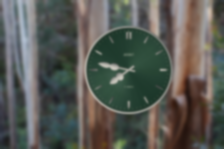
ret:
7.47
